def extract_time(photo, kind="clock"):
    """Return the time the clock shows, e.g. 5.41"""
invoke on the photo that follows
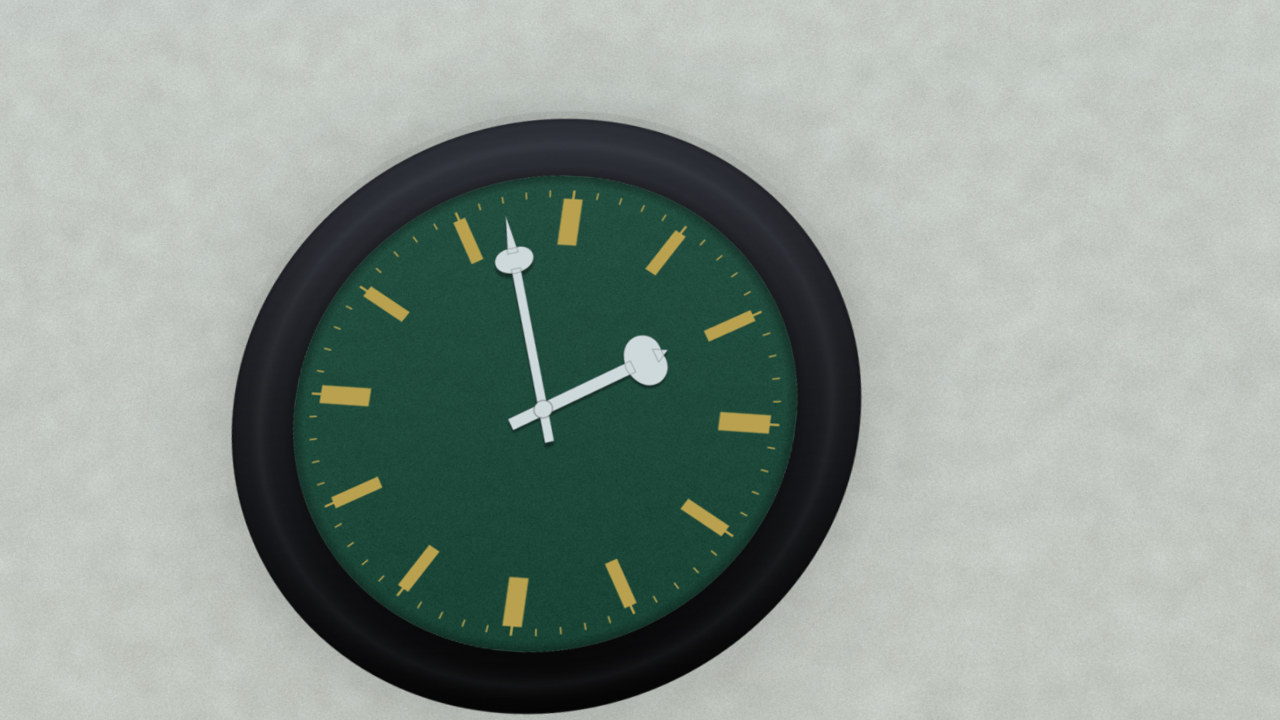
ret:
1.57
